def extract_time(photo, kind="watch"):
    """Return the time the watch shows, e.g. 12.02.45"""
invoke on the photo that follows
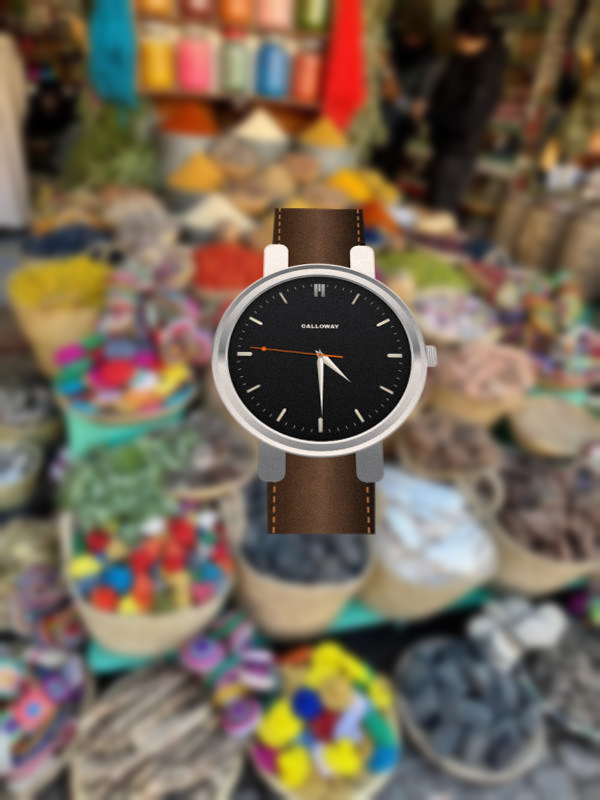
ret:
4.29.46
